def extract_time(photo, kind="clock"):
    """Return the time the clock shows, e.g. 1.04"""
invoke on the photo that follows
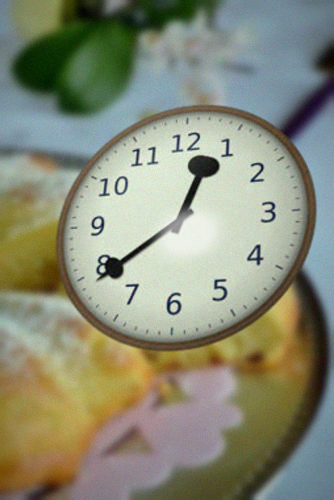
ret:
12.39
